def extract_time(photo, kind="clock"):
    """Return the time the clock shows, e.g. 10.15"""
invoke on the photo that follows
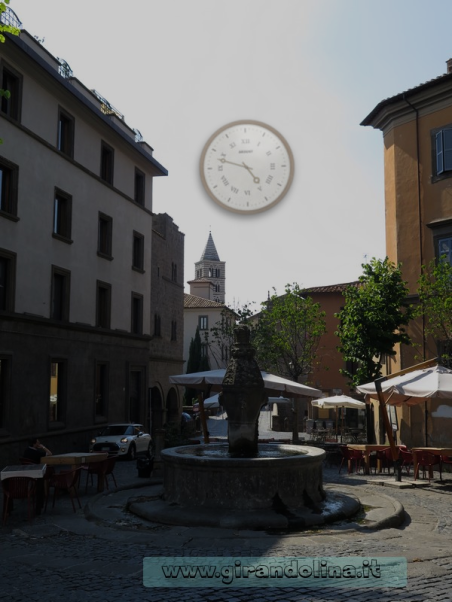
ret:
4.48
